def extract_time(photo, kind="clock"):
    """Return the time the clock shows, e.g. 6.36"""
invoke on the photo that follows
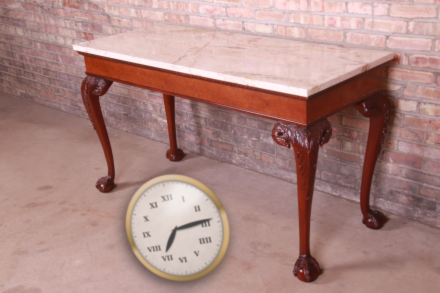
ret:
7.14
